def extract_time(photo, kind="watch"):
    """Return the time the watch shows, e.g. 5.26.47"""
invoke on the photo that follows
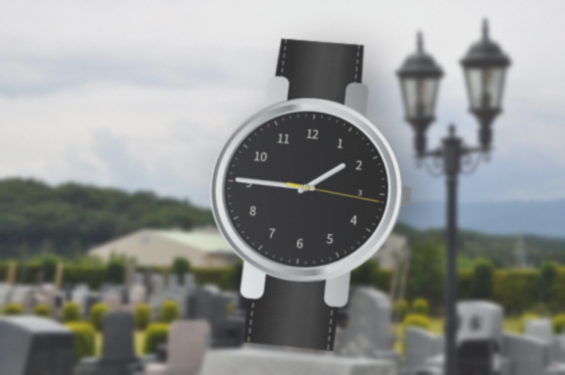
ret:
1.45.16
